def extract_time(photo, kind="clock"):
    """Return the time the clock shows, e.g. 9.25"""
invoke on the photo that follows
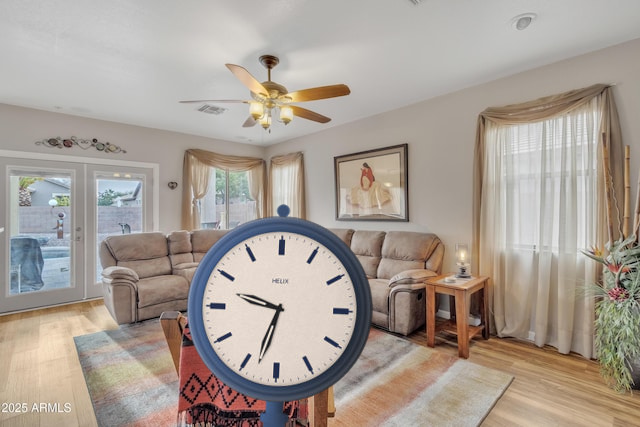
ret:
9.33
